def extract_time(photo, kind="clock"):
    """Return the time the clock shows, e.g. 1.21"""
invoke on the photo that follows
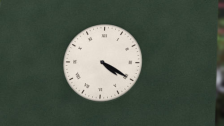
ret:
4.20
